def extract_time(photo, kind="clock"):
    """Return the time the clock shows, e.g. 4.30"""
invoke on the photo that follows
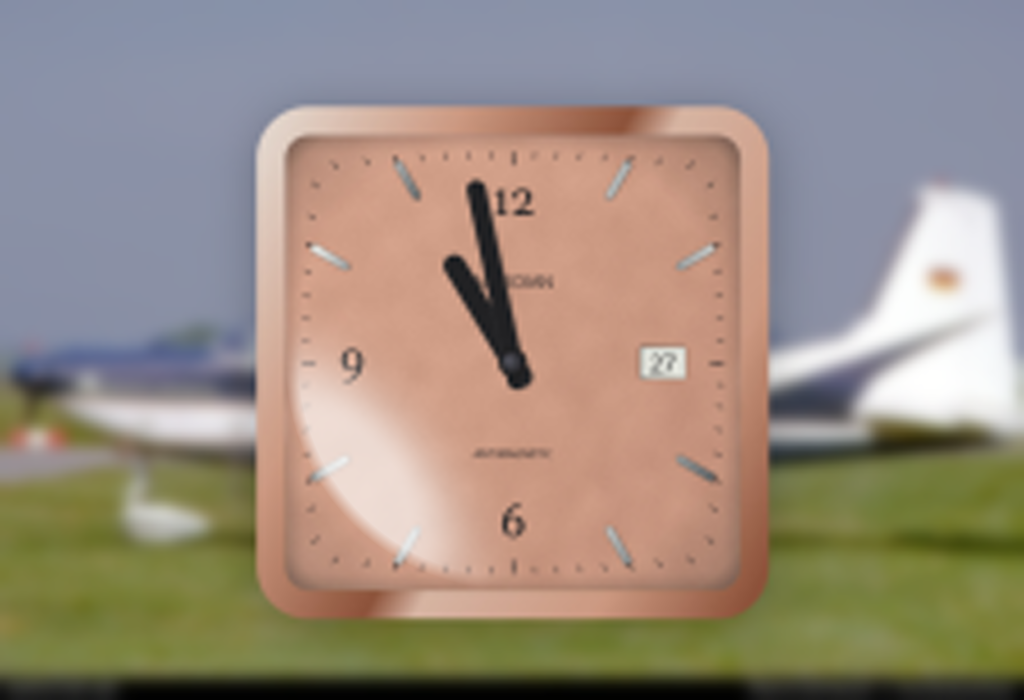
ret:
10.58
